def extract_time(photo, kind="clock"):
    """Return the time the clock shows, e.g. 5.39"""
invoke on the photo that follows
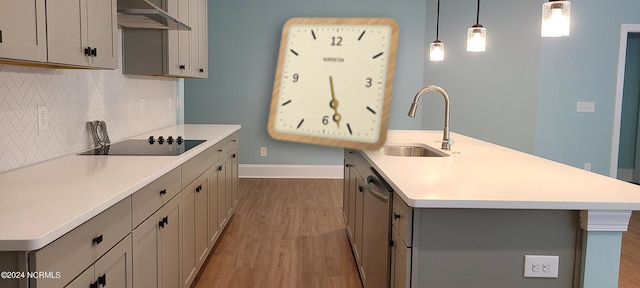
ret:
5.27
